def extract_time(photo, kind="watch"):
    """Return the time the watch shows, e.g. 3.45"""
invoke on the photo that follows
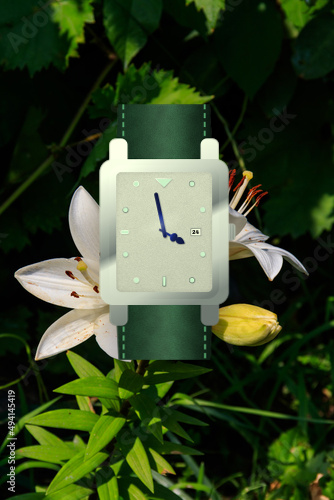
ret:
3.58
